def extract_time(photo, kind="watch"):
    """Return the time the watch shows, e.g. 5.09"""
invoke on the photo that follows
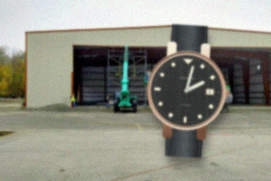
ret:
2.02
